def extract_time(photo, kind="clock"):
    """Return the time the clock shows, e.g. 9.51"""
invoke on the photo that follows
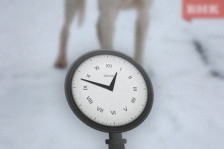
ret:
12.48
